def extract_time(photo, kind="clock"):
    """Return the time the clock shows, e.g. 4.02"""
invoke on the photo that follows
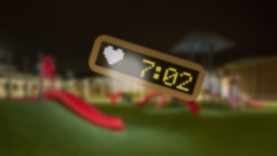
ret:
7.02
